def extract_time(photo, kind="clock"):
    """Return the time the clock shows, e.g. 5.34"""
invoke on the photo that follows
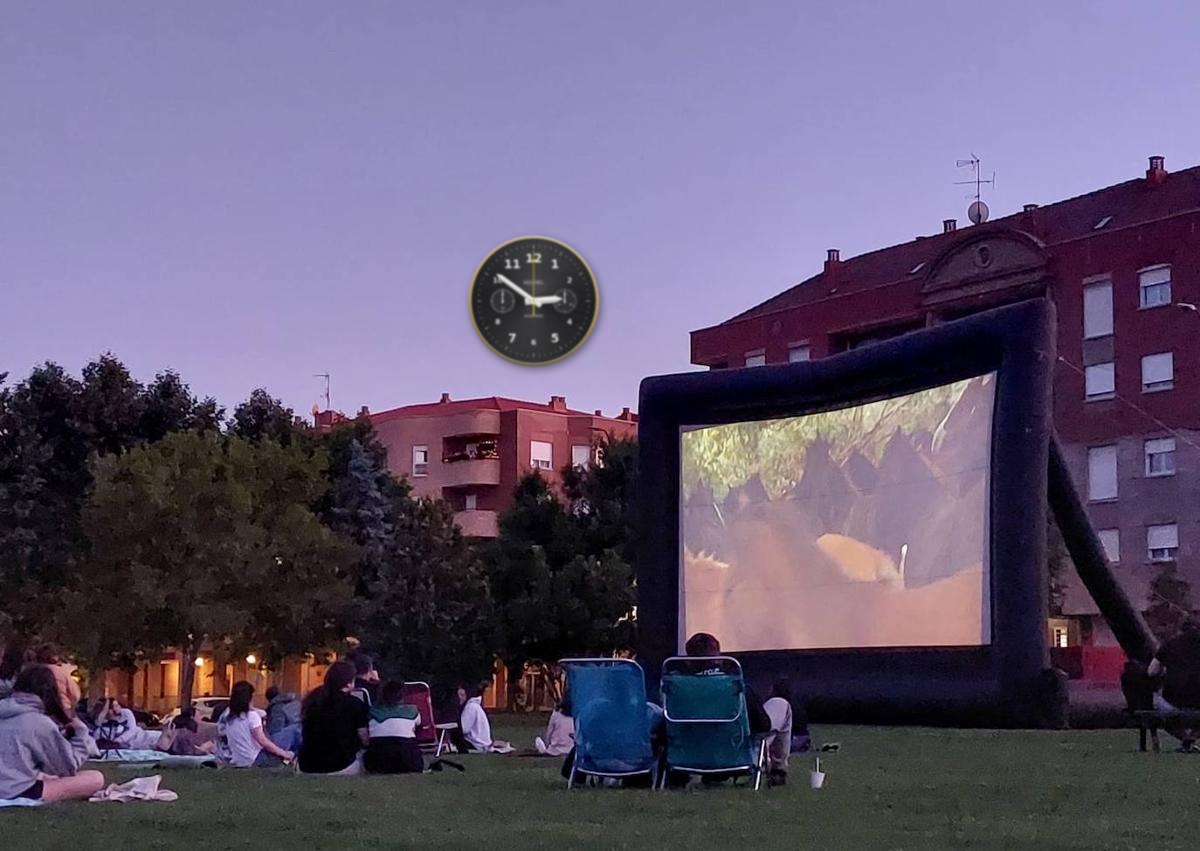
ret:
2.51
